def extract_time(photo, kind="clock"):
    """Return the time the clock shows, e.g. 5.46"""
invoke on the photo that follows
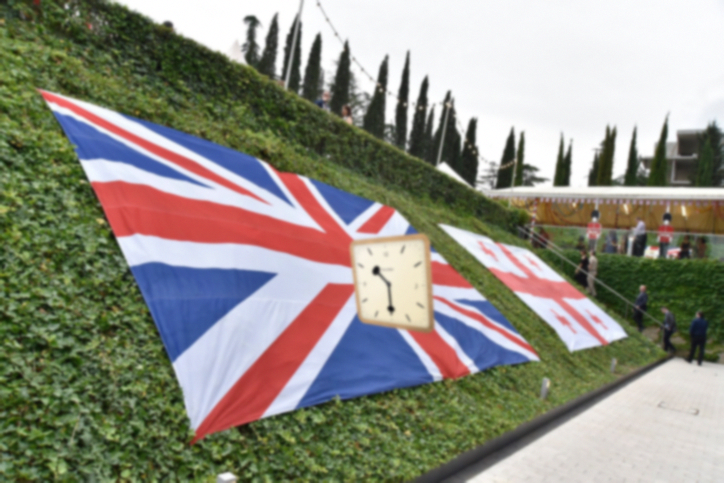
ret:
10.30
